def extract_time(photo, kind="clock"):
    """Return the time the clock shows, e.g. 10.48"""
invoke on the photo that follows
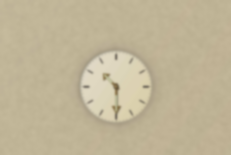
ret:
10.30
